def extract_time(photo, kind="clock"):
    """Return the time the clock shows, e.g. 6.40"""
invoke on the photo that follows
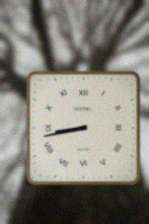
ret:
8.43
